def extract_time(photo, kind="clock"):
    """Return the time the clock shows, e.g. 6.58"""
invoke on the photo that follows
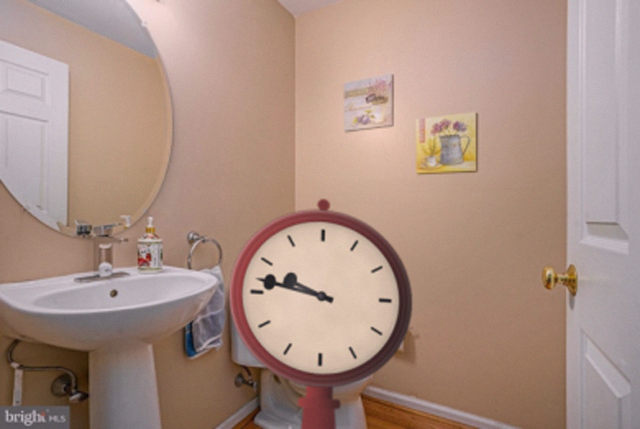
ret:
9.47
